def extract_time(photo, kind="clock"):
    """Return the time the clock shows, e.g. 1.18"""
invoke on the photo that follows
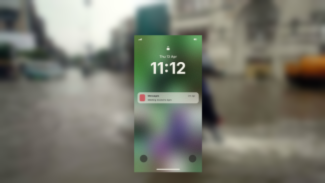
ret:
11.12
